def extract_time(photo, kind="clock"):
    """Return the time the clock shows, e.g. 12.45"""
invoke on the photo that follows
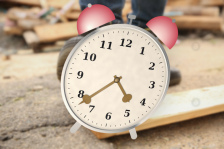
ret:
4.38
